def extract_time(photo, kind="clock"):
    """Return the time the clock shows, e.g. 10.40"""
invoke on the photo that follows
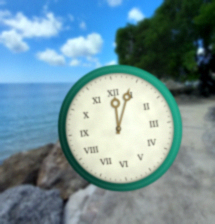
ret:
12.04
